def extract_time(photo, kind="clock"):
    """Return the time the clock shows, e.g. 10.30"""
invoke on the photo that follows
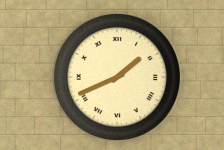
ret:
1.41
